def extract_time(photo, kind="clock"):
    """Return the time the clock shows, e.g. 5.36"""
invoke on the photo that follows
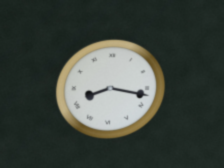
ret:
8.17
